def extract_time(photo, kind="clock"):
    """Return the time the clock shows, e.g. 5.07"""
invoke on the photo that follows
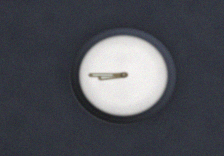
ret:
8.45
